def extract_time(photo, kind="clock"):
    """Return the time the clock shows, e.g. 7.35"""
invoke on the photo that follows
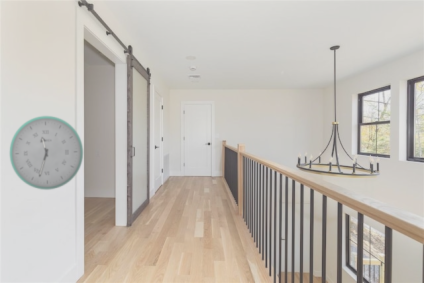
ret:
11.33
